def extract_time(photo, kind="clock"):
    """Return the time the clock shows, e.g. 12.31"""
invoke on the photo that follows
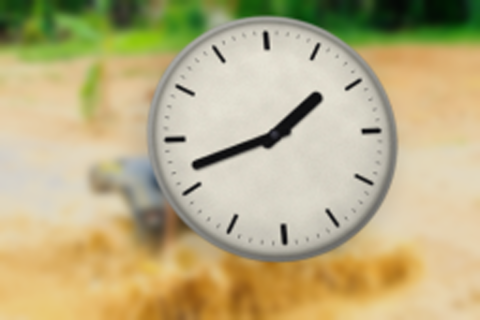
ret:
1.42
